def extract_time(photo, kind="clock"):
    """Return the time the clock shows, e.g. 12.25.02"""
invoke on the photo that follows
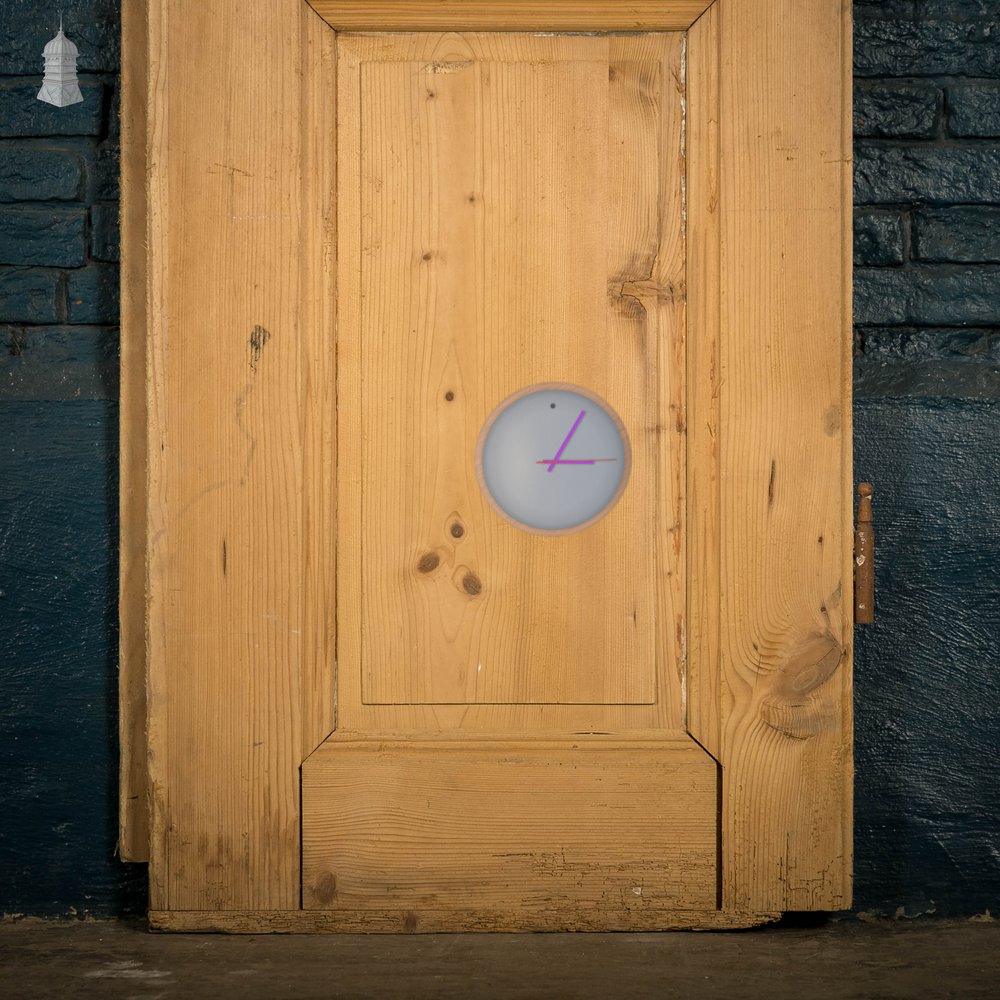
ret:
3.05.15
